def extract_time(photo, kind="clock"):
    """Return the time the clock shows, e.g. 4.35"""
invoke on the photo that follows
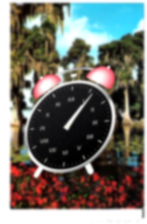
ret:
1.06
